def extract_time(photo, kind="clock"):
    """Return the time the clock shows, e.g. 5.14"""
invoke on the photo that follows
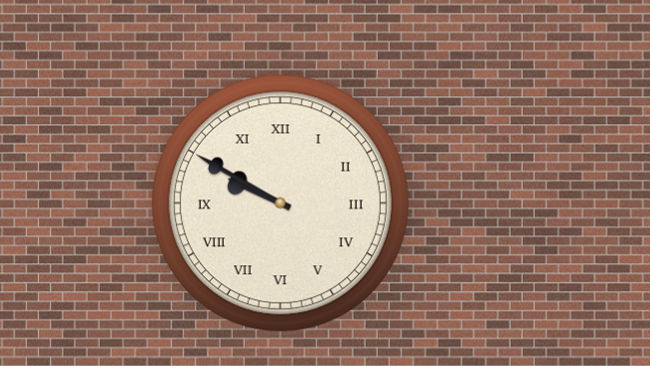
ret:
9.50
